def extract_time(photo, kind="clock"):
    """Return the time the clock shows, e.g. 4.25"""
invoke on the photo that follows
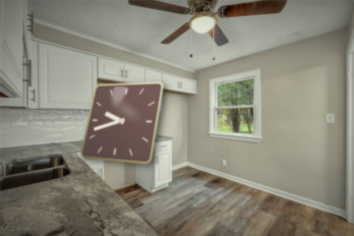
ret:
9.42
